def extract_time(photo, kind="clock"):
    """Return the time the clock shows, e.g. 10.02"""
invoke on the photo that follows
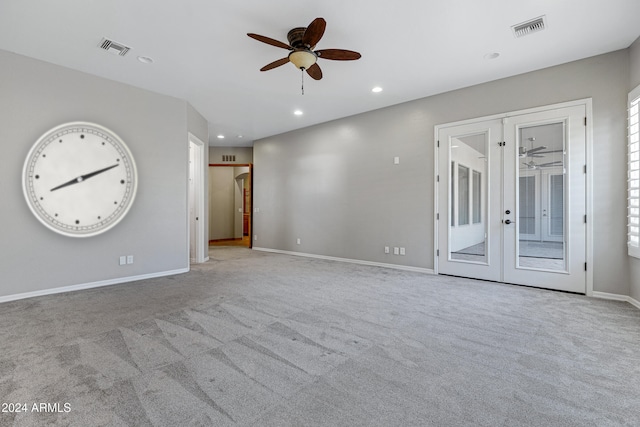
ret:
8.11
